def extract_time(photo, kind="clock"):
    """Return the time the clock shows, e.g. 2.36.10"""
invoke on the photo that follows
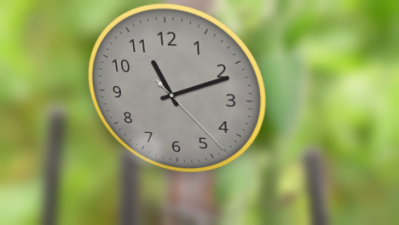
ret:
11.11.23
